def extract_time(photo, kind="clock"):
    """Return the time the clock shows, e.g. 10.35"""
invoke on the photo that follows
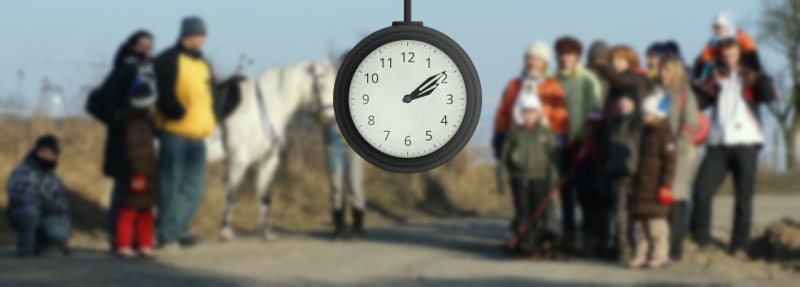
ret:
2.09
